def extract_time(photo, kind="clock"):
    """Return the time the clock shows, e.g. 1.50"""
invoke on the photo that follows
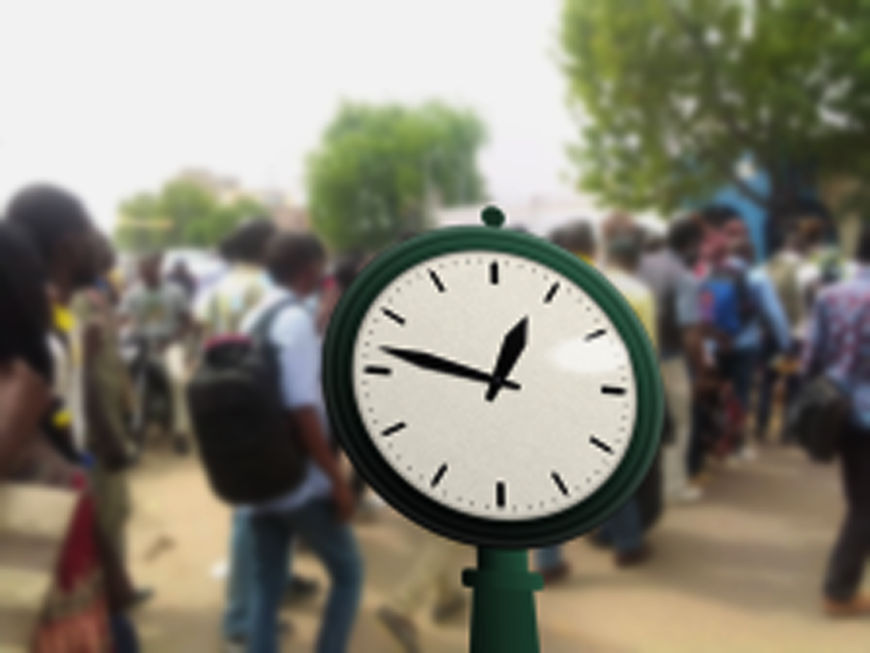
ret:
12.47
